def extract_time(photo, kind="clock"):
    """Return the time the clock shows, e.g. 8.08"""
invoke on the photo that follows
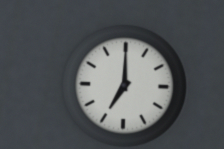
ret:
7.00
